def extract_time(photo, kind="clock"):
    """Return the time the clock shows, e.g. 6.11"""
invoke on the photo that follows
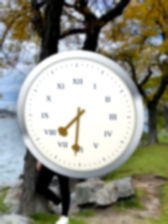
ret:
7.31
